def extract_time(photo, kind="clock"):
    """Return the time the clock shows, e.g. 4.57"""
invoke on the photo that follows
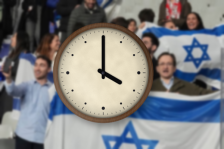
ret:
4.00
